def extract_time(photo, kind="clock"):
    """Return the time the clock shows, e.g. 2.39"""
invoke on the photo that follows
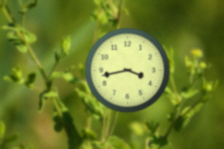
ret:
3.43
